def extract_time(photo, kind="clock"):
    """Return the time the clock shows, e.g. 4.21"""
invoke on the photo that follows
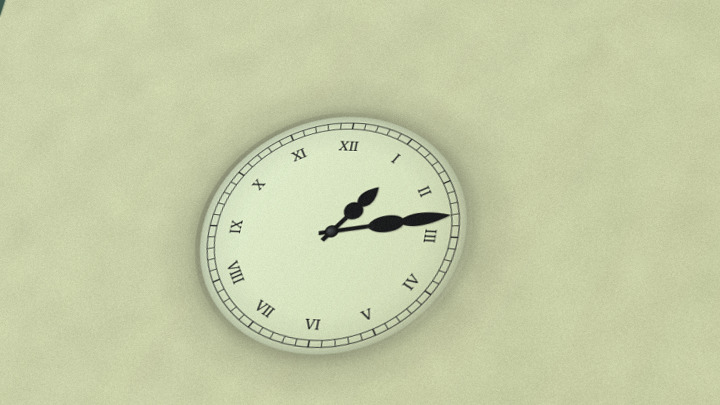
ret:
1.13
